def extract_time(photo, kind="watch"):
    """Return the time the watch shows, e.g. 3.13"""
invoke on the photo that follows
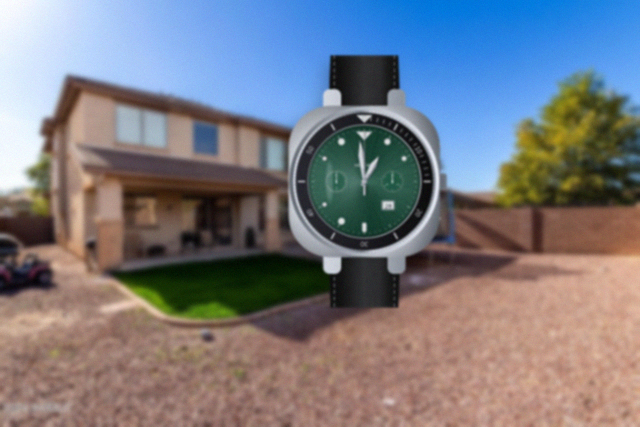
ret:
12.59
